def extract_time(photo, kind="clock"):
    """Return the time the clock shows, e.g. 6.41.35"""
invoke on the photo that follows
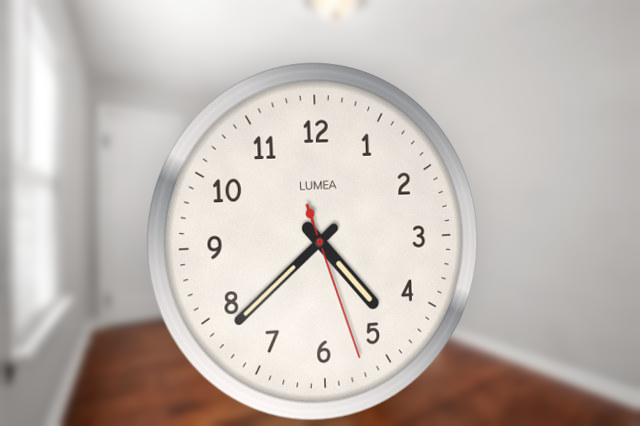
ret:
4.38.27
